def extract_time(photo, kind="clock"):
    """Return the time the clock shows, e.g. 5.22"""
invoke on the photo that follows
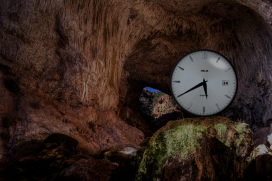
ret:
5.40
